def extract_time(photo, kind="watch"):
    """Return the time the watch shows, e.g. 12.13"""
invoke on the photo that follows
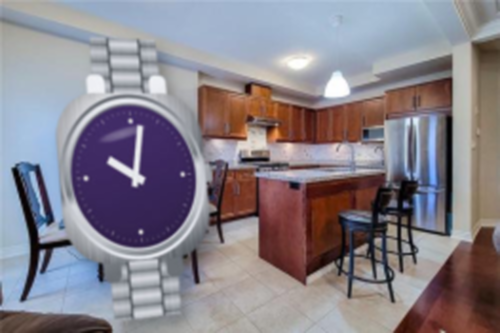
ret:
10.02
